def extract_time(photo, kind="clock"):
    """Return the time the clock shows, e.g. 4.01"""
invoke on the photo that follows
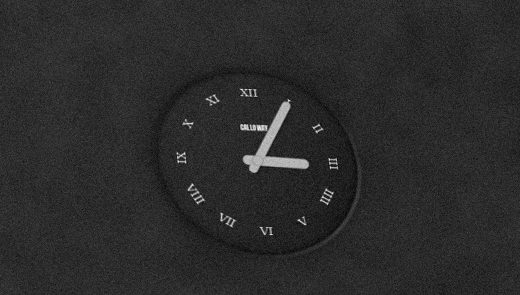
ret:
3.05
